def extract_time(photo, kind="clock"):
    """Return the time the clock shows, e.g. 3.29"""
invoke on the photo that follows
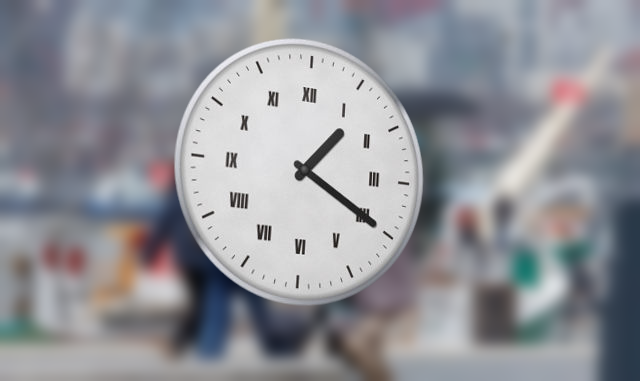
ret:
1.20
